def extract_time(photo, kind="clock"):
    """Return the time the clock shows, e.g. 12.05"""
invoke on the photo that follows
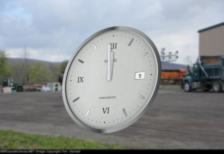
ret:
11.59
